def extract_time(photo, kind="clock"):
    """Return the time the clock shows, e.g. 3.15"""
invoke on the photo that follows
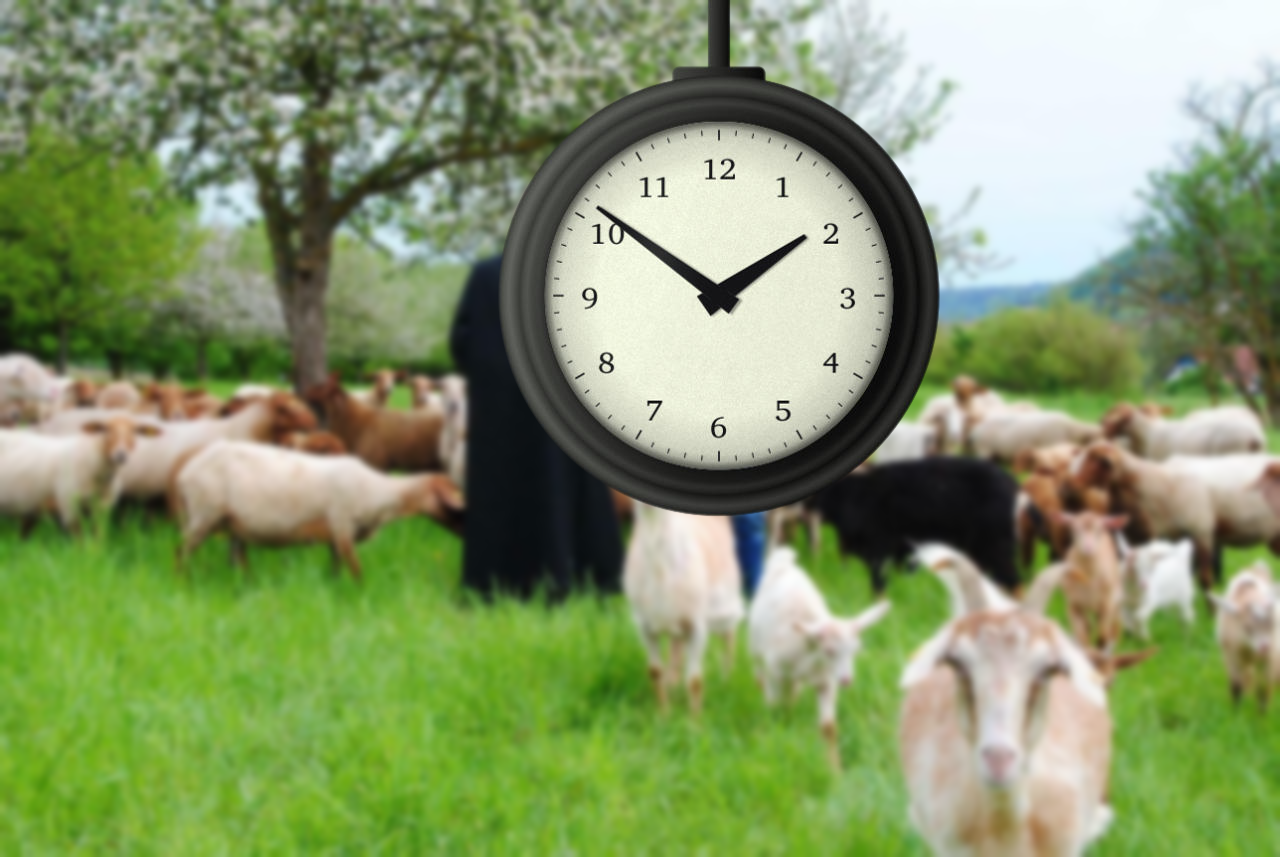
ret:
1.51
